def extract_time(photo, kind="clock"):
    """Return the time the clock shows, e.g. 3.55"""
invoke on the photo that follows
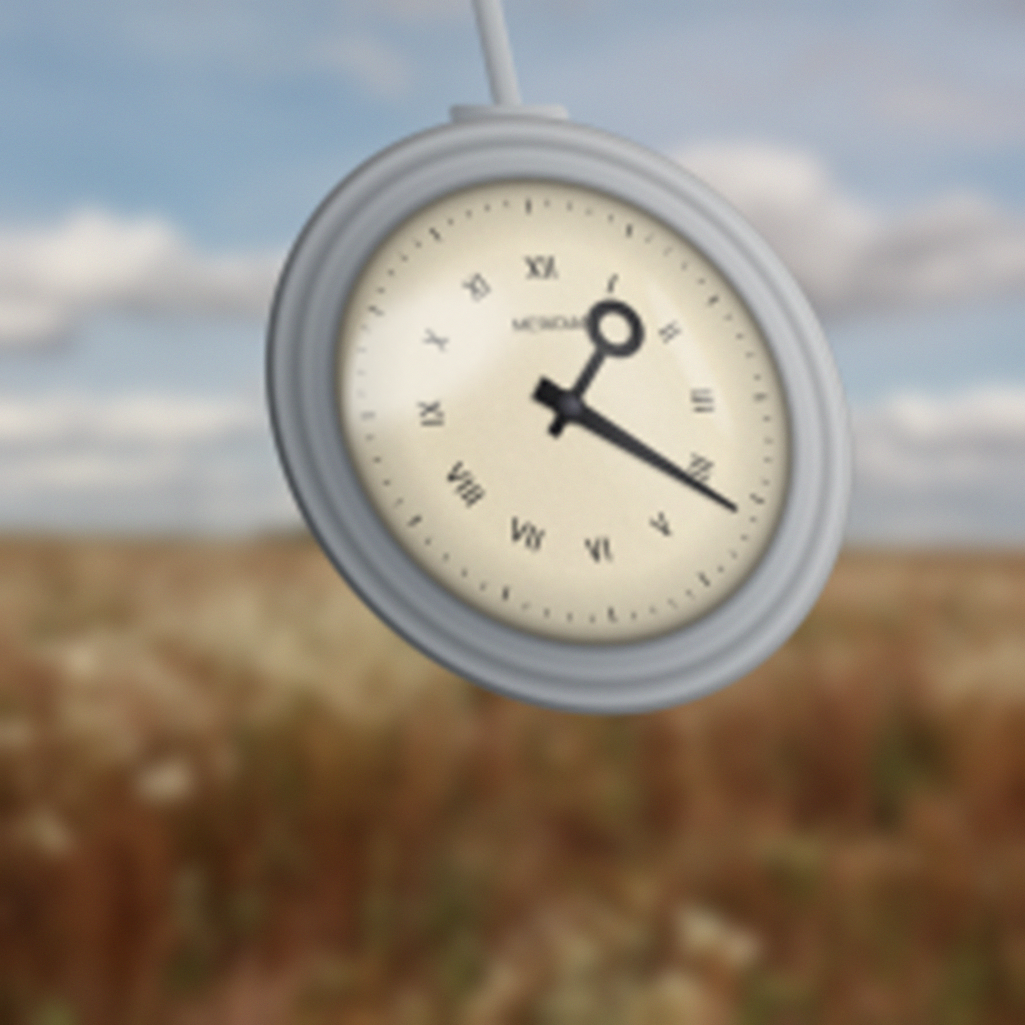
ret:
1.21
